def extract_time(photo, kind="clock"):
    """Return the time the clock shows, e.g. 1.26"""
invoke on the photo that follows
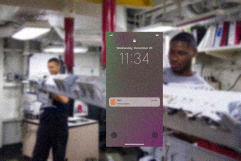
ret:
11.34
